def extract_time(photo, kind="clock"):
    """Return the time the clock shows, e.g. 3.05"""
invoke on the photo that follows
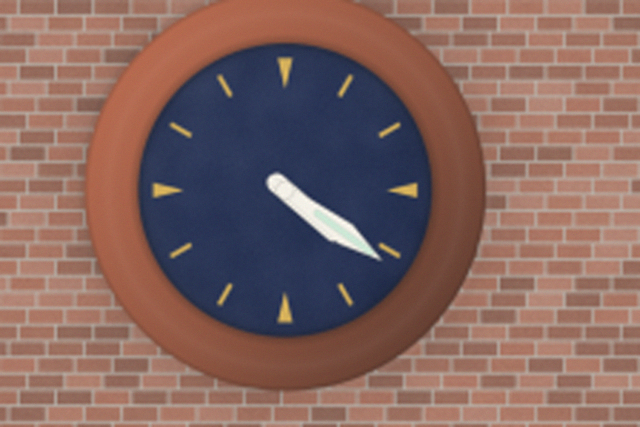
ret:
4.21
